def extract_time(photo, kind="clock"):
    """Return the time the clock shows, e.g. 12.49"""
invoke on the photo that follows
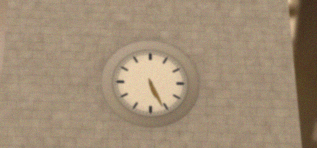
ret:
5.26
